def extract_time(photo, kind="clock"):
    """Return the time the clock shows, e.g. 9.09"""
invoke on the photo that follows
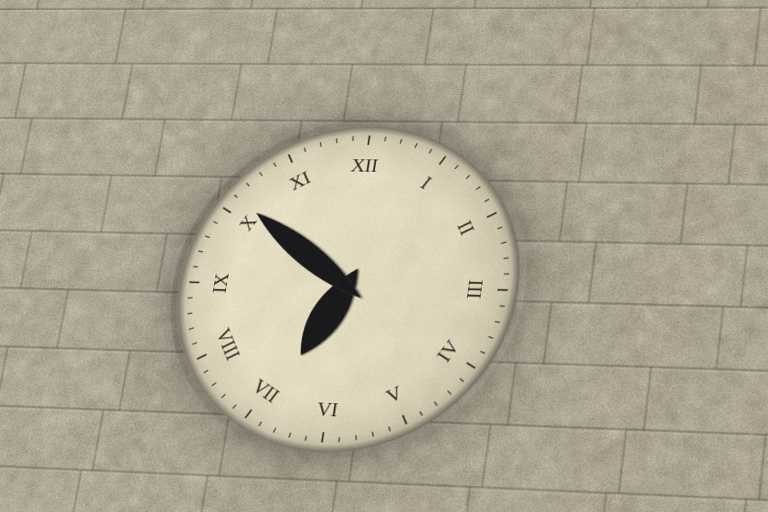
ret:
6.51
